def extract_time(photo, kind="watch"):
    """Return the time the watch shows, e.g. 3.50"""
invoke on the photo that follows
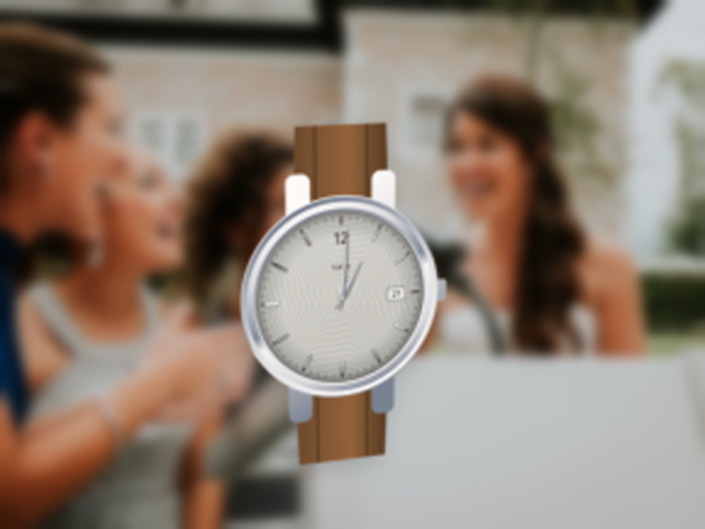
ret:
1.01
